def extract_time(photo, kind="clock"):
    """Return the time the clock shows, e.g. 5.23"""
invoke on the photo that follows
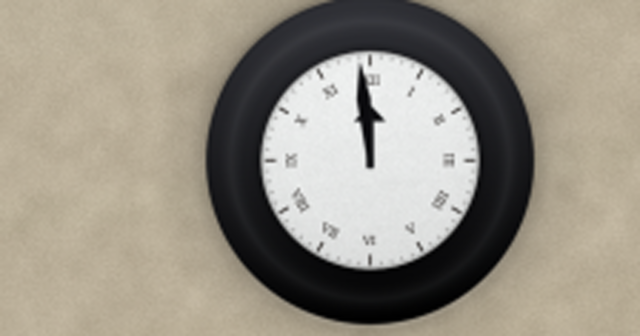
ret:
11.59
